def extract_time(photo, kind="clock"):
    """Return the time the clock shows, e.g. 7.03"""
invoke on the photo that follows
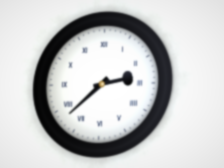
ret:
2.38
